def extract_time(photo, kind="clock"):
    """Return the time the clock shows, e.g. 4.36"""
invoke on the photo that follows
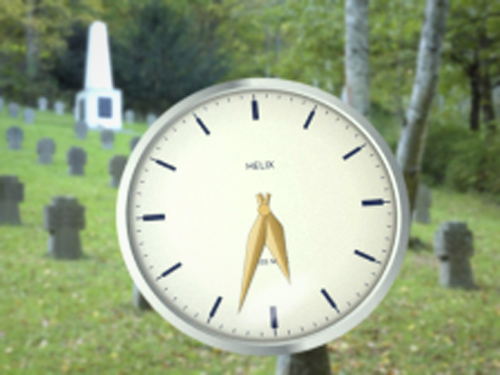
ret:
5.33
